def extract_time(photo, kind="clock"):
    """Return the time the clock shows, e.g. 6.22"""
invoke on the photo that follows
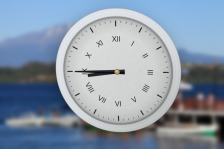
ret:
8.45
